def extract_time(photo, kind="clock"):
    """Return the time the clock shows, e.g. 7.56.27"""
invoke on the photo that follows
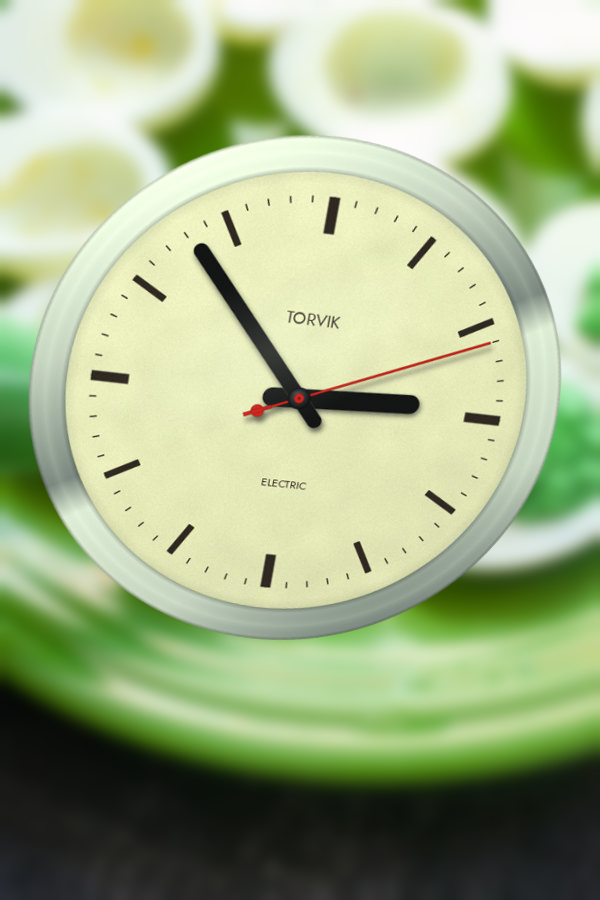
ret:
2.53.11
